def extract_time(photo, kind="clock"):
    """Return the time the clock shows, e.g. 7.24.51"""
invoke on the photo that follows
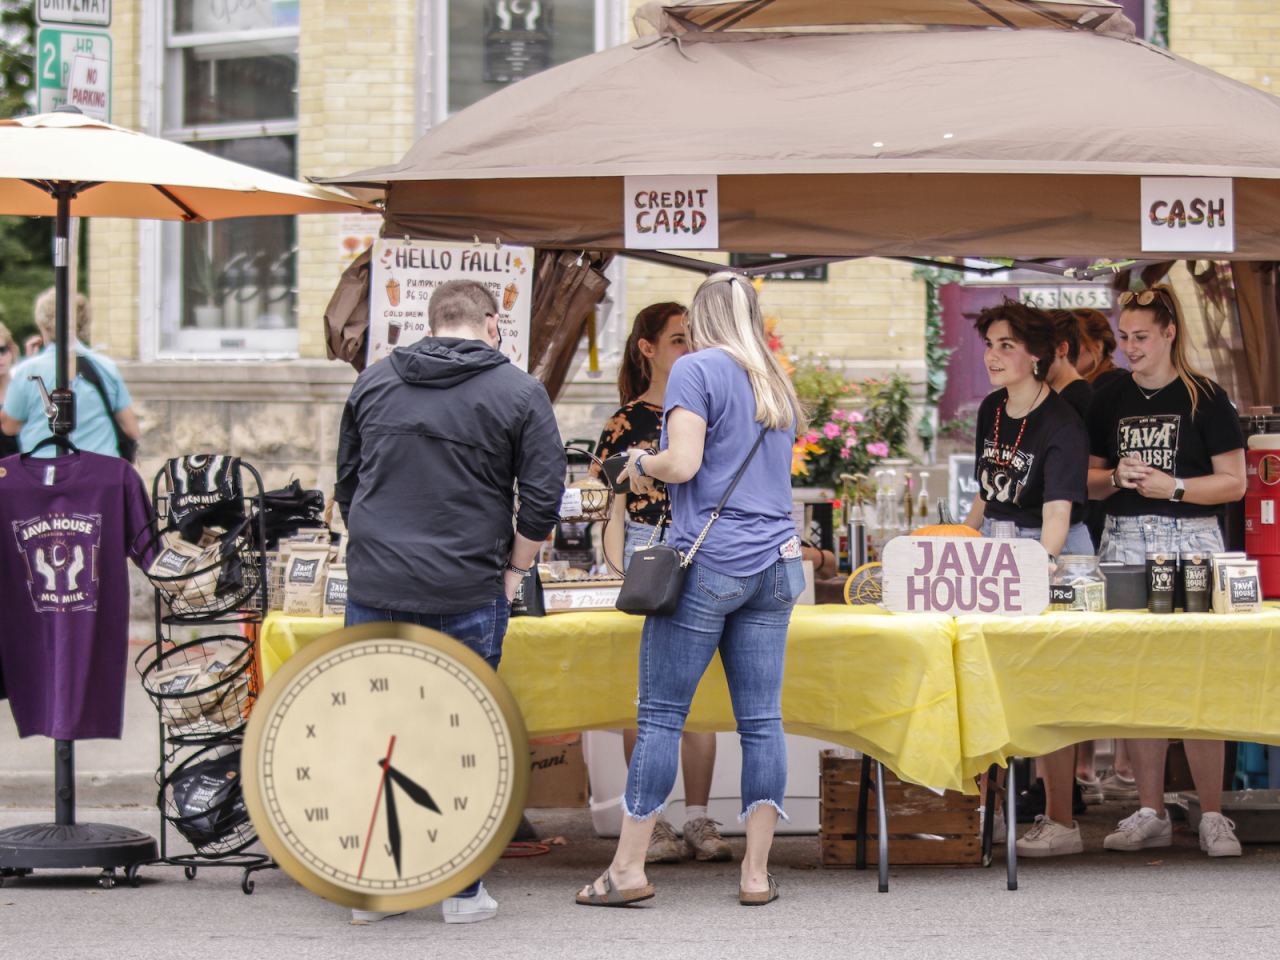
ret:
4.29.33
